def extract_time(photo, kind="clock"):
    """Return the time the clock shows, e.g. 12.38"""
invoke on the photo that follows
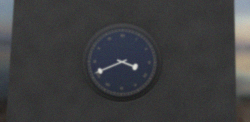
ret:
3.41
